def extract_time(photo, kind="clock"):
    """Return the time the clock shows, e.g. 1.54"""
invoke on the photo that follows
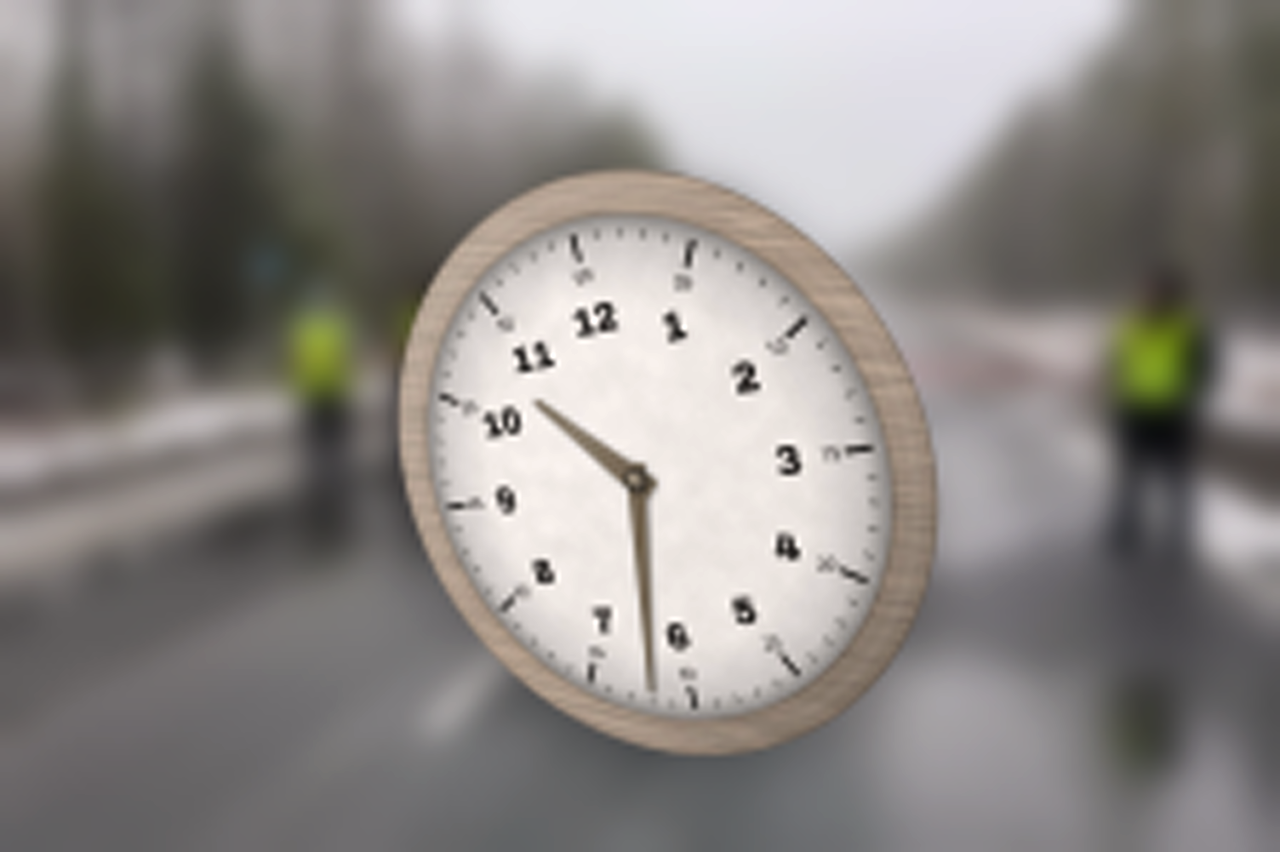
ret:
10.32
